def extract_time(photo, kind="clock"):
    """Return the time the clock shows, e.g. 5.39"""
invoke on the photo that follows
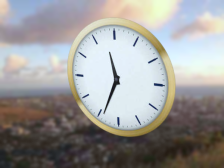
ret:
11.34
